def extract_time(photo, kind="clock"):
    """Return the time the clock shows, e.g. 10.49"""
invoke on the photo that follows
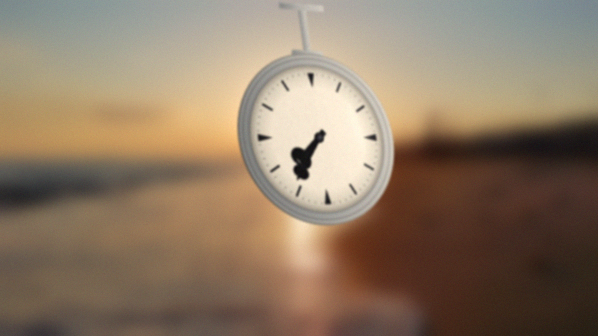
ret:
7.36
